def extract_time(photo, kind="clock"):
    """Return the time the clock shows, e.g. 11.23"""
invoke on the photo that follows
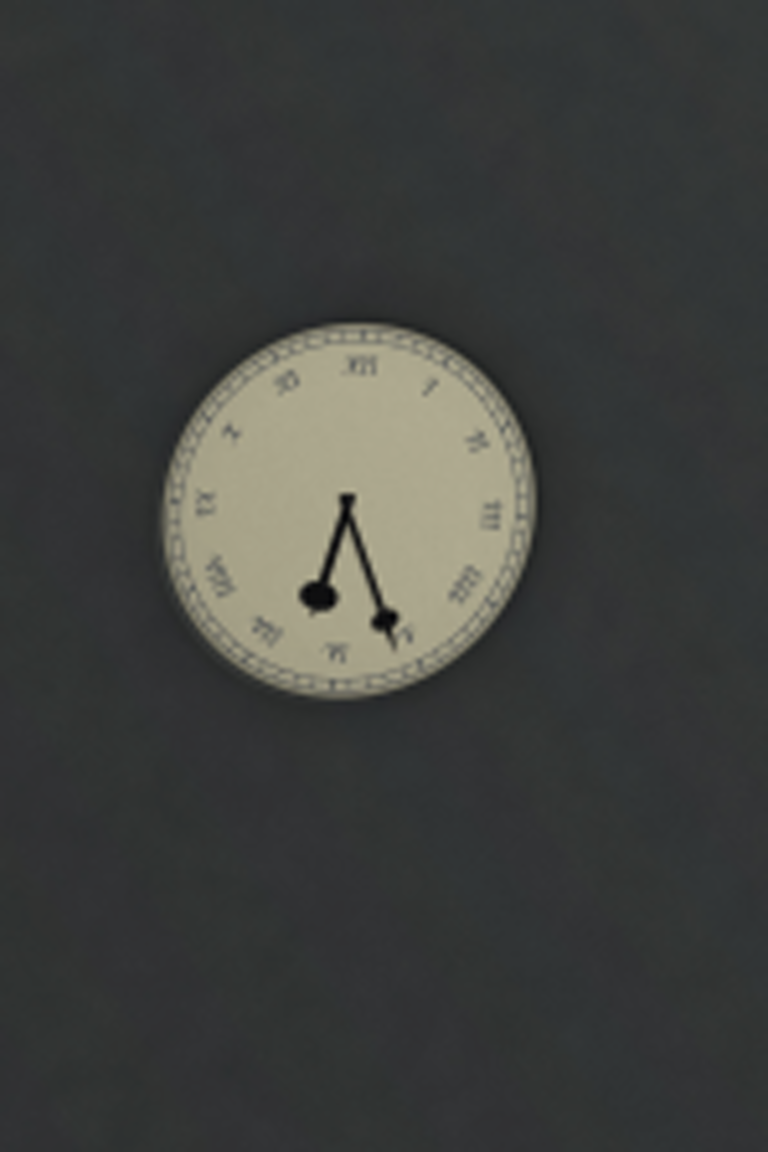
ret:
6.26
